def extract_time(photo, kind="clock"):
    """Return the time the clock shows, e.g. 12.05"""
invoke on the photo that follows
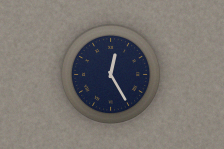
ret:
12.25
